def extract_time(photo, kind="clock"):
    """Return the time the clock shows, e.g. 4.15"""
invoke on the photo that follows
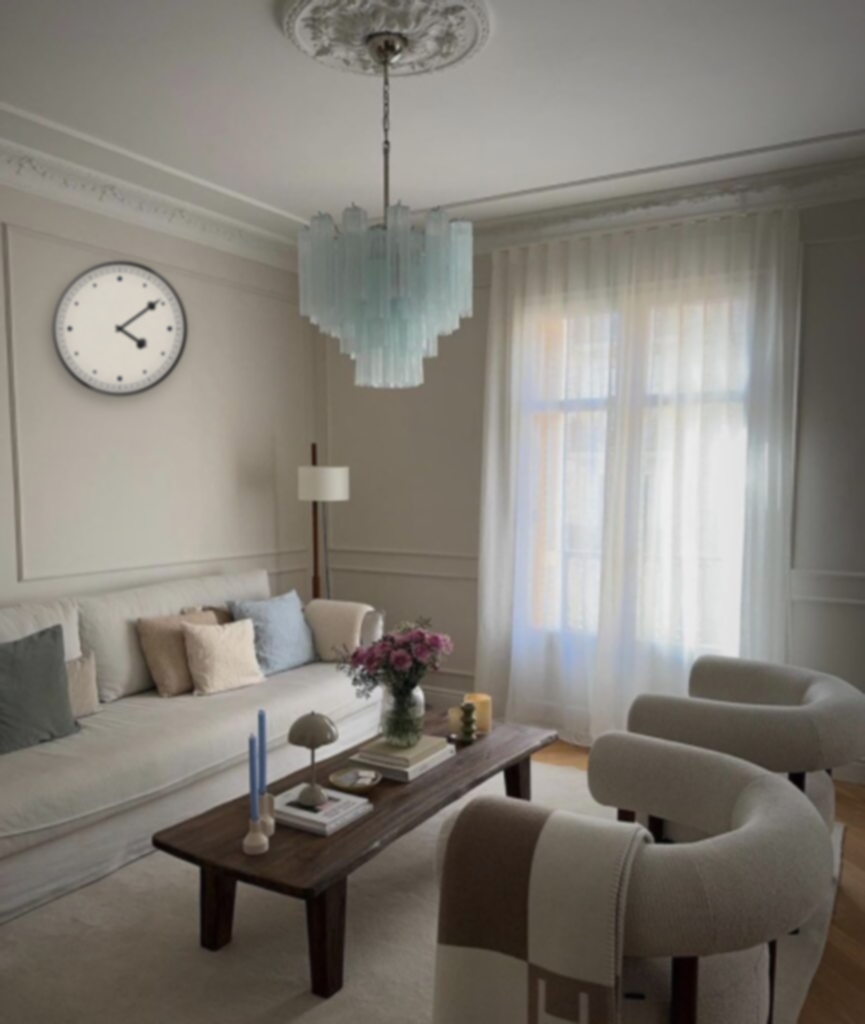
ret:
4.09
